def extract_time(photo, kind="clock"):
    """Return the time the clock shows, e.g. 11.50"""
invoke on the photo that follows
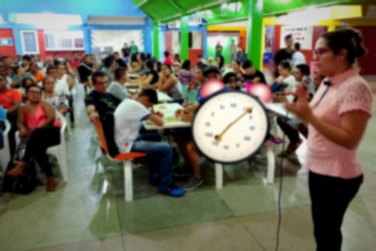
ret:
7.07
